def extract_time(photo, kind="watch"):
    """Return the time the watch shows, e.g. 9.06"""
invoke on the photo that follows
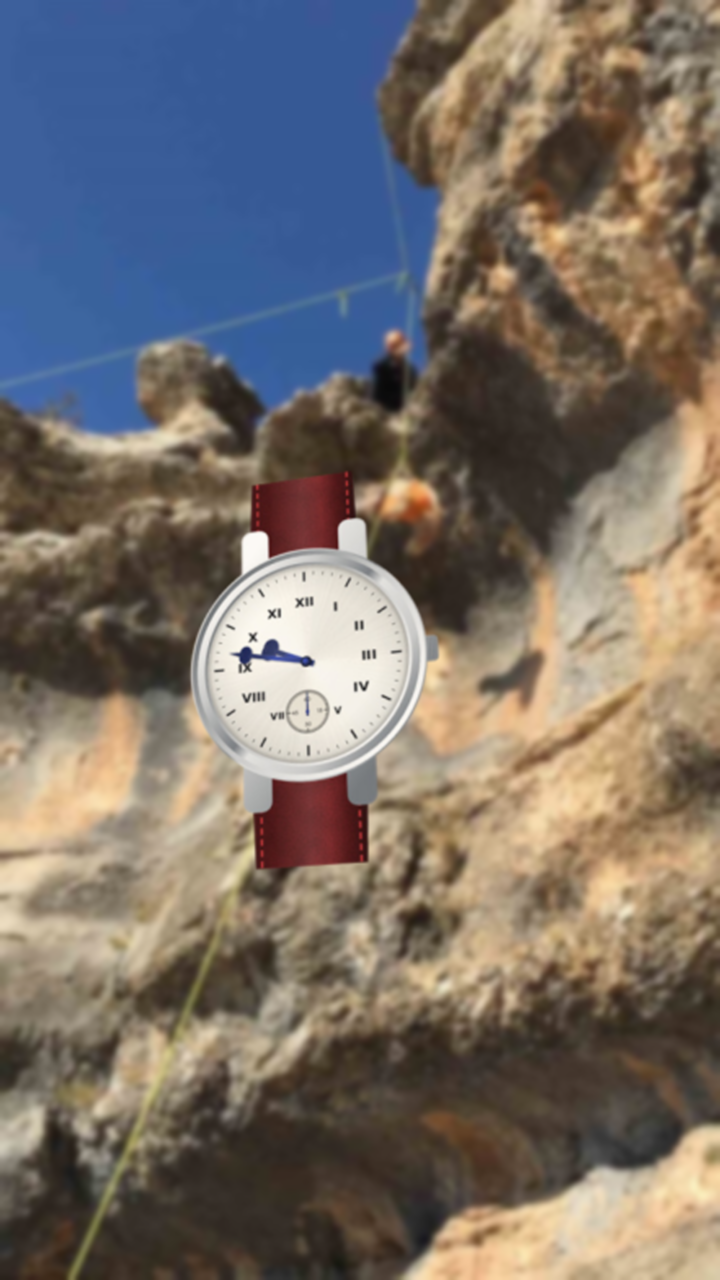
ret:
9.47
